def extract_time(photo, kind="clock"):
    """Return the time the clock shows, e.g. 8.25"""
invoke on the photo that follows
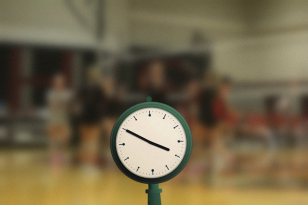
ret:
3.50
